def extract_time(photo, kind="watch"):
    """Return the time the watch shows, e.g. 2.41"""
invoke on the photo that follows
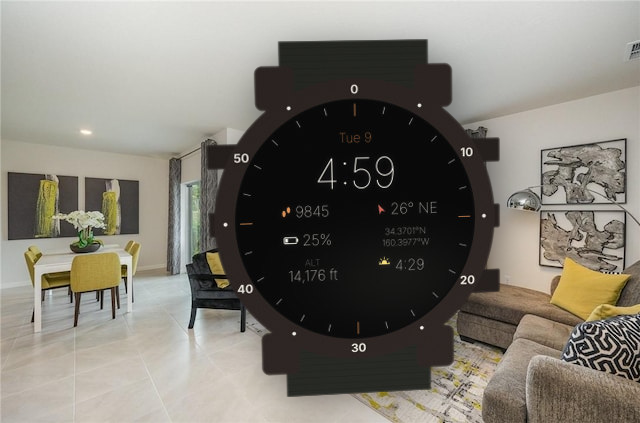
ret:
4.59
